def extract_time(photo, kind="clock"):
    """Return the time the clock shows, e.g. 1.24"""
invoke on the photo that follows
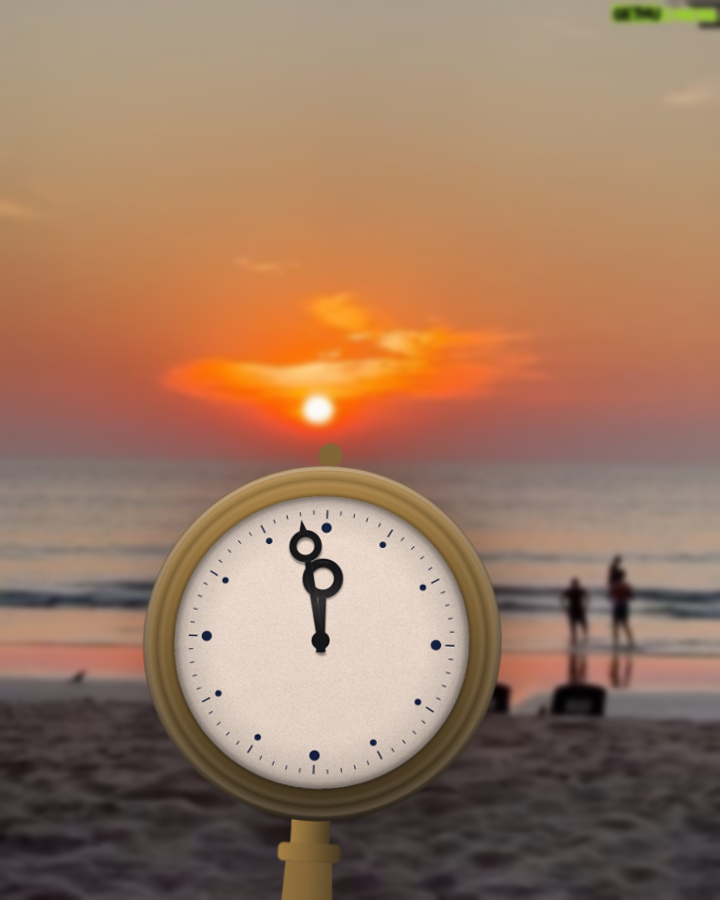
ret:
11.58
